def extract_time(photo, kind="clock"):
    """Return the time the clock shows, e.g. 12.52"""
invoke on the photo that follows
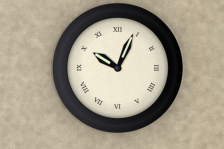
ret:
10.04
